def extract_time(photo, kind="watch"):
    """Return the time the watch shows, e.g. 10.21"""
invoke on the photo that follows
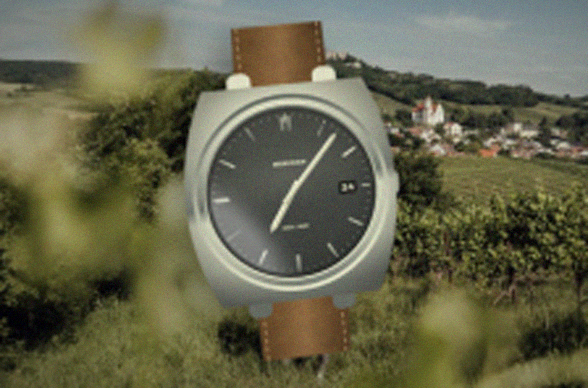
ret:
7.07
